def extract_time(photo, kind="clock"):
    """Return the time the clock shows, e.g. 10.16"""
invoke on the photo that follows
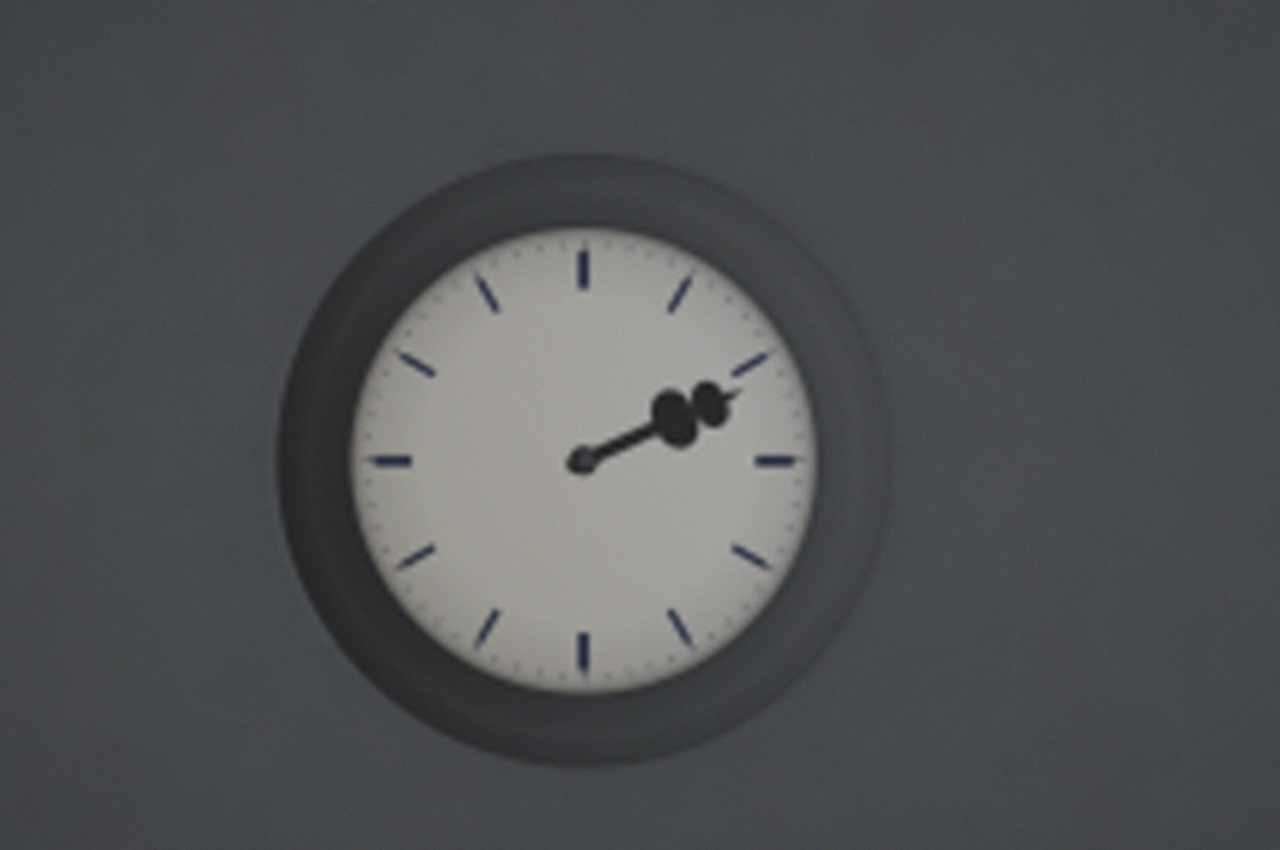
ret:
2.11
